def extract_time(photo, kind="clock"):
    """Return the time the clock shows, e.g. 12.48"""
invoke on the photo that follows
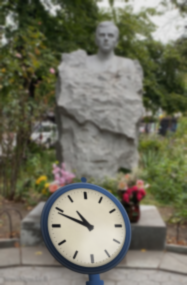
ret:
10.49
